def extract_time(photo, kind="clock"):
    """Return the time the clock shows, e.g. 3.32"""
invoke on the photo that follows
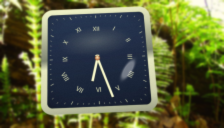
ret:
6.27
